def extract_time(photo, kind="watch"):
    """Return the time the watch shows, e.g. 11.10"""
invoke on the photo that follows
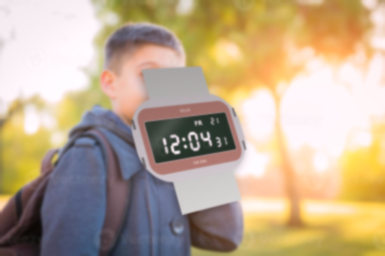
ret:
12.04
